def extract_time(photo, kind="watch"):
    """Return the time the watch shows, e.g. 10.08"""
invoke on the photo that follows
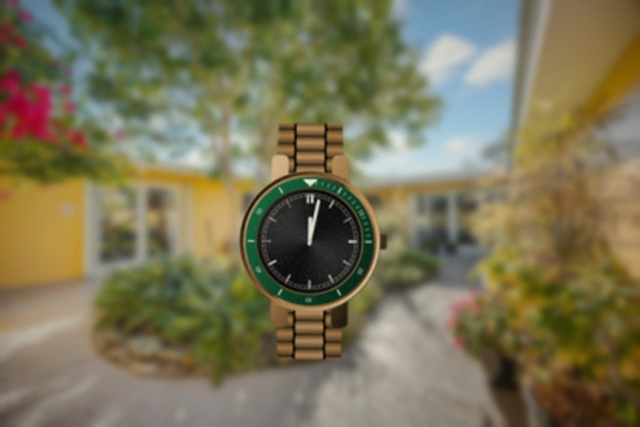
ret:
12.02
